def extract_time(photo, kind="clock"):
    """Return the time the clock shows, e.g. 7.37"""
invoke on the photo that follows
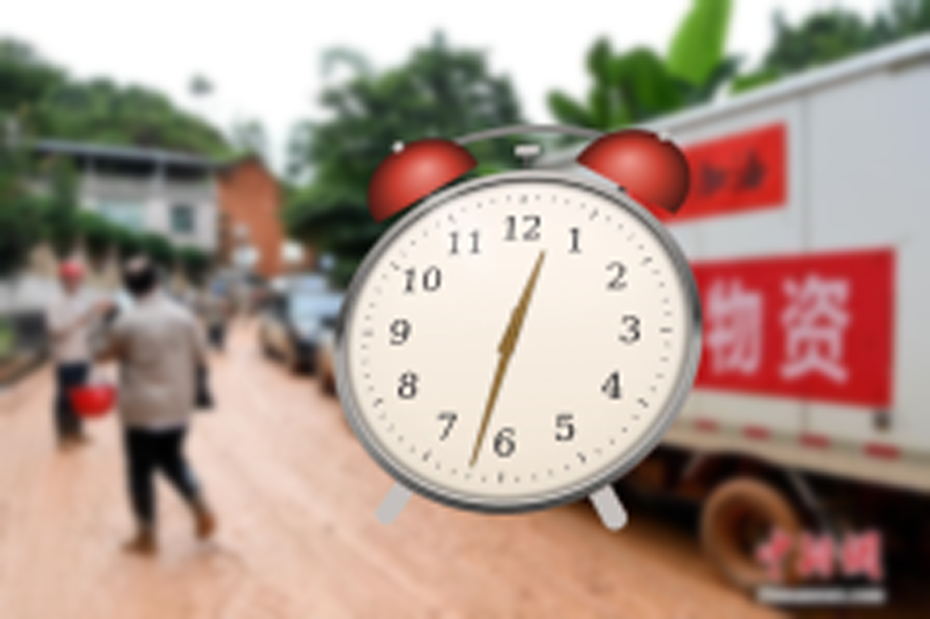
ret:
12.32
